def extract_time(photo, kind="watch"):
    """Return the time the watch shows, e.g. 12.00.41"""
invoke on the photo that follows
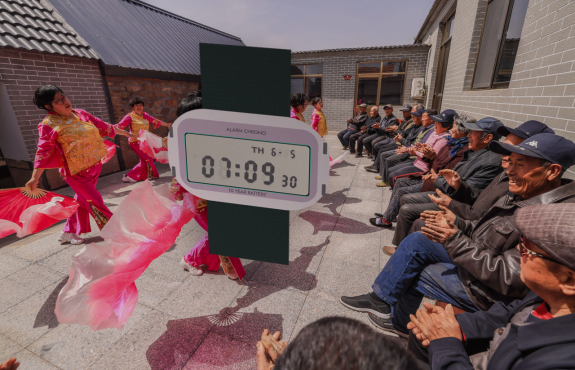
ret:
7.09.30
